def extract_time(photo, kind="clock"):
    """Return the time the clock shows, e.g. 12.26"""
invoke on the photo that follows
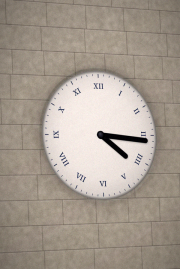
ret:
4.16
